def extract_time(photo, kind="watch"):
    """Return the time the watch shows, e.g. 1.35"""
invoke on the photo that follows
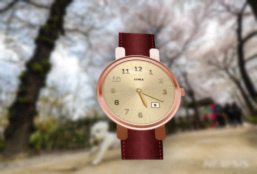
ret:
5.19
